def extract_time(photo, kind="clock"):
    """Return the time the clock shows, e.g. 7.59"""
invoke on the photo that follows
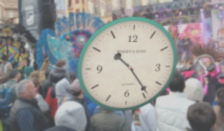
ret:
10.24
